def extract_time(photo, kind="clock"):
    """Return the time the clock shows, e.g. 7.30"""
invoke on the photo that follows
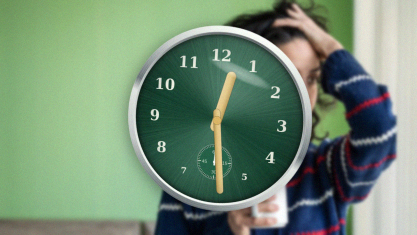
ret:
12.29
